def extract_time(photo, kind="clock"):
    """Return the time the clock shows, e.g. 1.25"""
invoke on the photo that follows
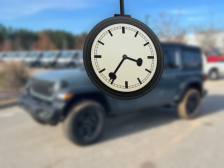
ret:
3.36
